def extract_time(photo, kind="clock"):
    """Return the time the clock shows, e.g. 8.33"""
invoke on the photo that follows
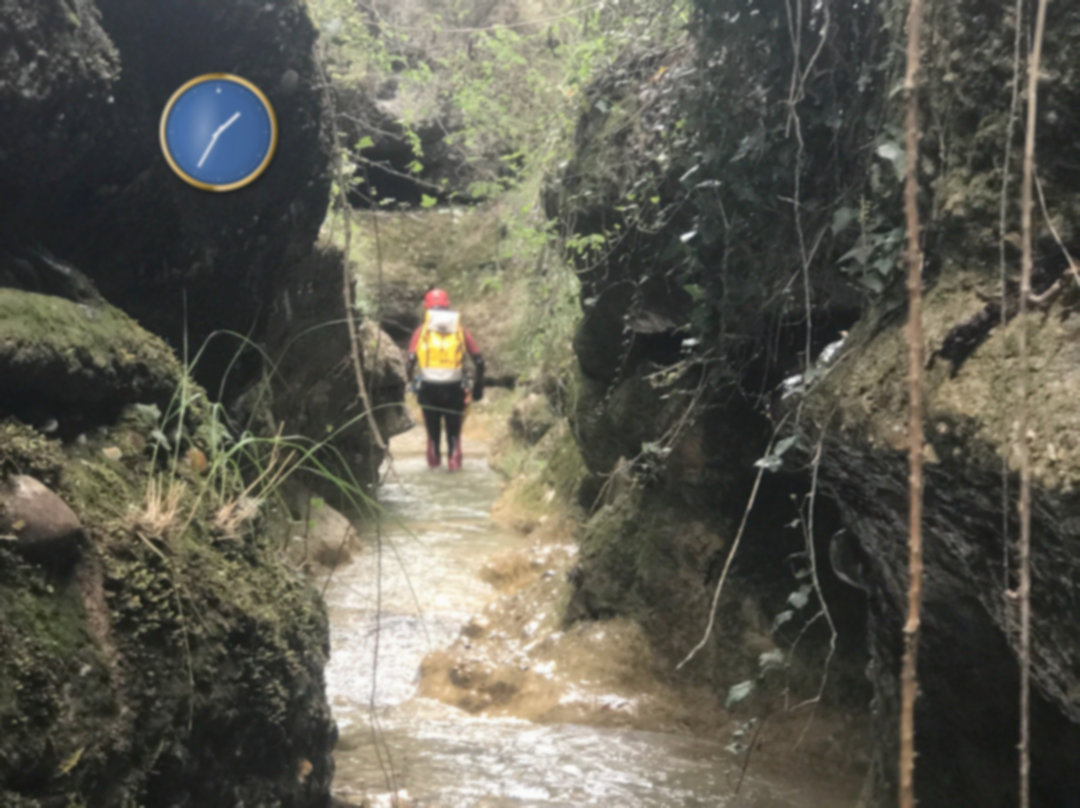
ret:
1.35
